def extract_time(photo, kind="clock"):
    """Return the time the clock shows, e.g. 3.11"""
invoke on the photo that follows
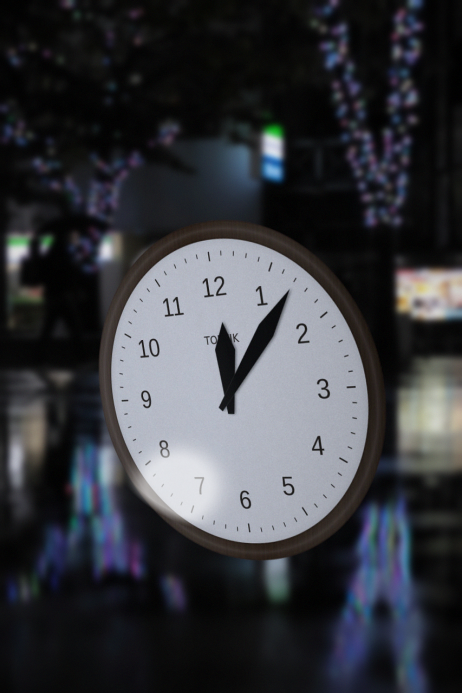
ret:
12.07
